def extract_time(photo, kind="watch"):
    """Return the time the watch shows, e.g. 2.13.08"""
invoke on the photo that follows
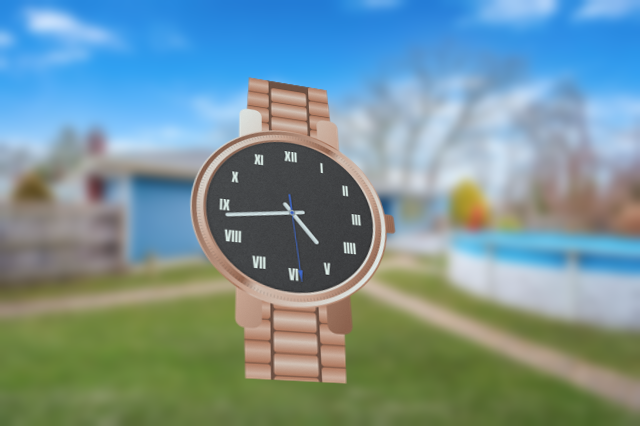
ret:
4.43.29
